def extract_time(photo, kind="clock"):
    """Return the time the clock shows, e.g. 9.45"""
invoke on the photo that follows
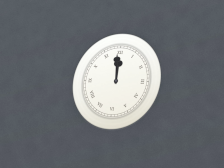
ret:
11.59
